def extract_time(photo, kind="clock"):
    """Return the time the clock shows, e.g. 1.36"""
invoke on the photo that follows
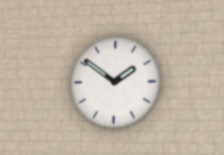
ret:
1.51
